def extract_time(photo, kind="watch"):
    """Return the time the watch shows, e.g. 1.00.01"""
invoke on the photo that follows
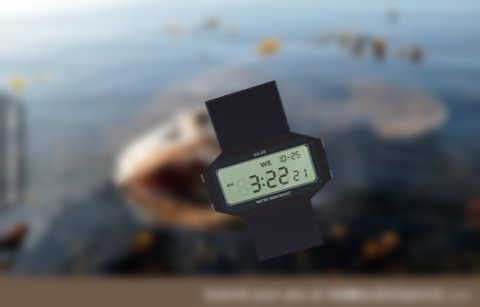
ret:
3.22.21
